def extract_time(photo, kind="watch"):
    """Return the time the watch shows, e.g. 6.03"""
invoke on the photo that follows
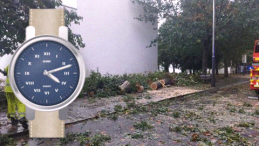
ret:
4.12
